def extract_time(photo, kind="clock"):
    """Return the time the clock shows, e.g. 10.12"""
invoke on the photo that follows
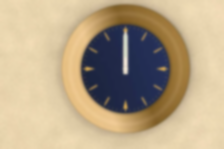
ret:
12.00
